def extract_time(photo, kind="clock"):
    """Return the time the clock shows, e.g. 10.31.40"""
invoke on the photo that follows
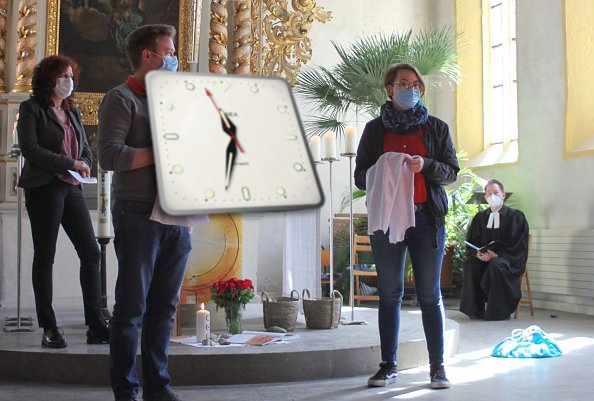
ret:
11.32.57
